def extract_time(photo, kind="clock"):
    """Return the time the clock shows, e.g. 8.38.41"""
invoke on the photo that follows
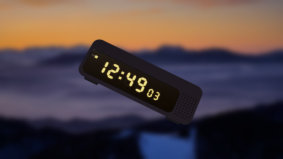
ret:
12.49.03
